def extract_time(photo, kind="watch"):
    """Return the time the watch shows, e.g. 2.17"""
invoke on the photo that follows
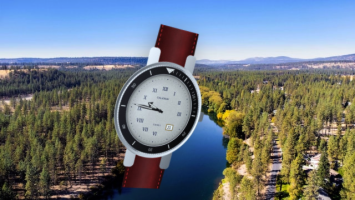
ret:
9.46
